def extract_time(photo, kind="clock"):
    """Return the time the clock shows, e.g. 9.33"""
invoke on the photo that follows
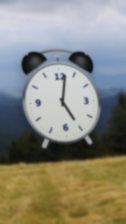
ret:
5.02
